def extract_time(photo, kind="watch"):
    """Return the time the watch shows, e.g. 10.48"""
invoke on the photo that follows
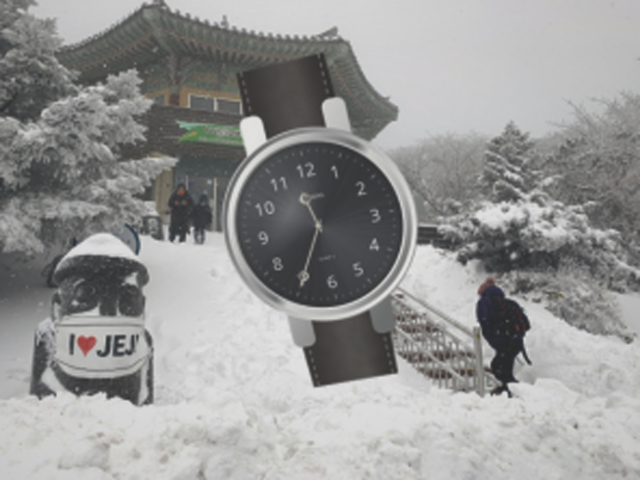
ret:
11.35
